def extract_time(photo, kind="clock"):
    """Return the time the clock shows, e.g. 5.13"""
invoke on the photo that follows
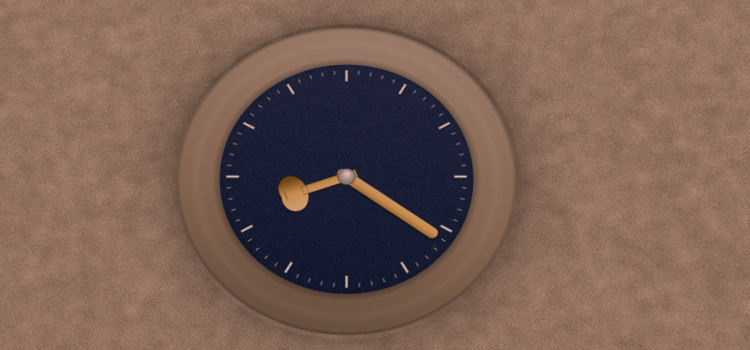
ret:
8.21
